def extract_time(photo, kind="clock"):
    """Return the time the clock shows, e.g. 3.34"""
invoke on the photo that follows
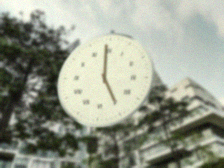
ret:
4.59
